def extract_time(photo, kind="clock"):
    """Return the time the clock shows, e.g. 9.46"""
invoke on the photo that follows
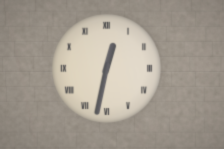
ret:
12.32
